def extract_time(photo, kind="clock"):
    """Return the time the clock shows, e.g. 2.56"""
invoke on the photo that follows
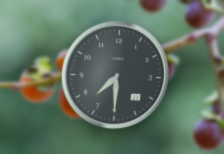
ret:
7.30
